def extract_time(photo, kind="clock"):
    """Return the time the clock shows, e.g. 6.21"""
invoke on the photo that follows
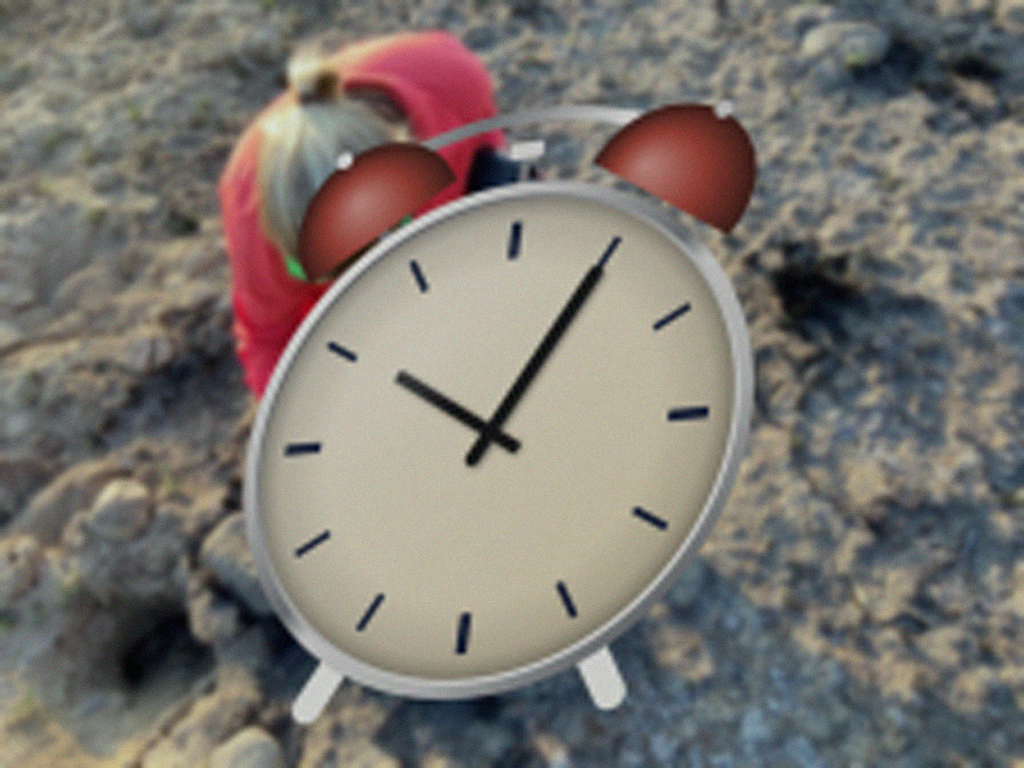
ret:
10.05
